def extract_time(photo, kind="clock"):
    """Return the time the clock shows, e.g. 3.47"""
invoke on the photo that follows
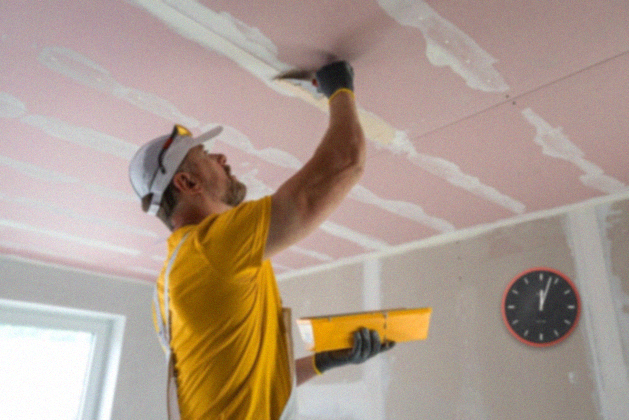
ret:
12.03
